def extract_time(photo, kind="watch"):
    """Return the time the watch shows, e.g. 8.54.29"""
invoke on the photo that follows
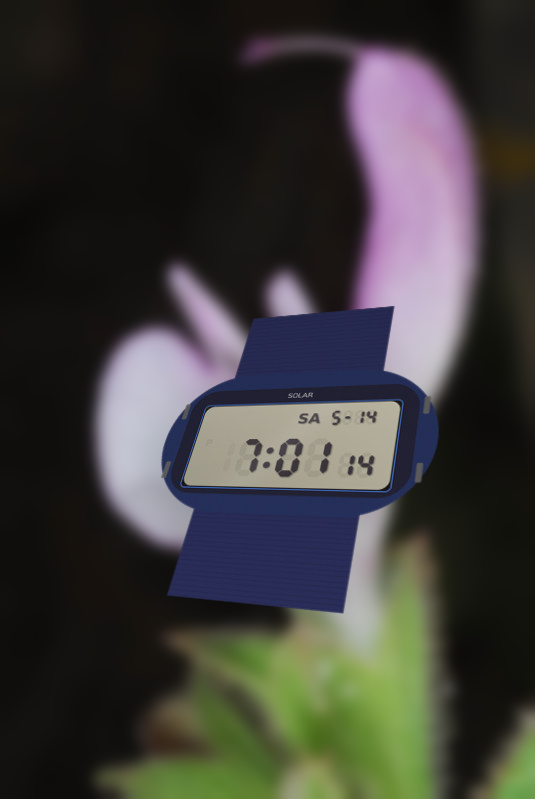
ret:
7.01.14
